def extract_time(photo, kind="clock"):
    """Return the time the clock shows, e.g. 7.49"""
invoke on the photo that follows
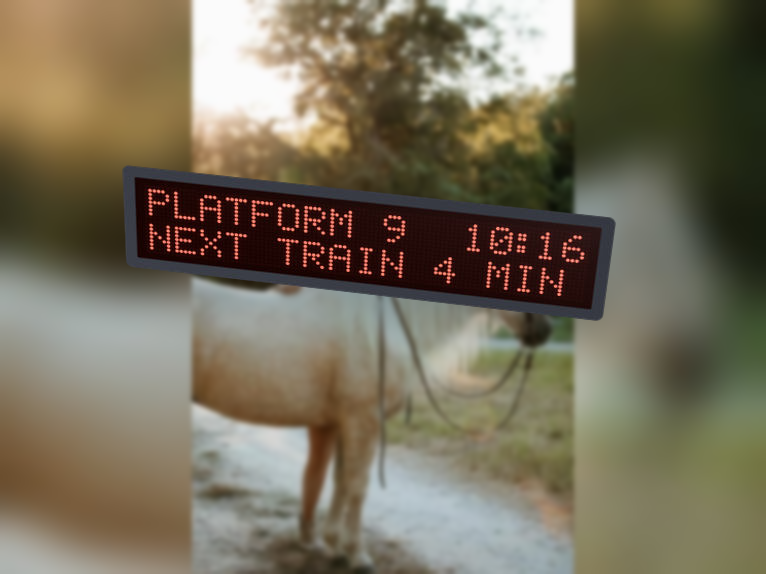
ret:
10.16
